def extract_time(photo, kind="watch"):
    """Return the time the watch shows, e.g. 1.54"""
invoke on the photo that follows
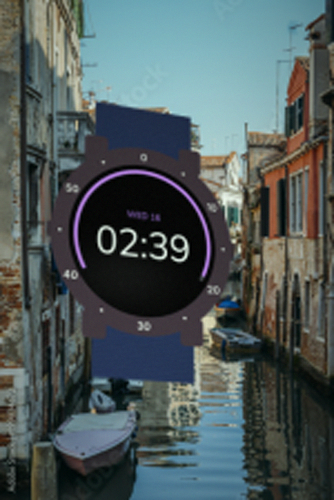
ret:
2.39
